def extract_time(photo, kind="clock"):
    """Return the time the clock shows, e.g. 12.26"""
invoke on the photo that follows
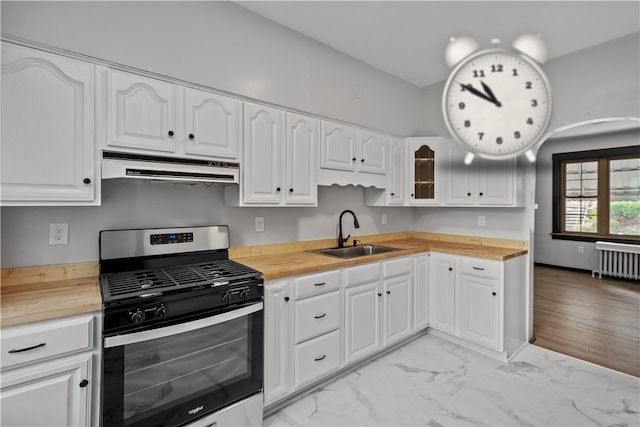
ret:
10.50
